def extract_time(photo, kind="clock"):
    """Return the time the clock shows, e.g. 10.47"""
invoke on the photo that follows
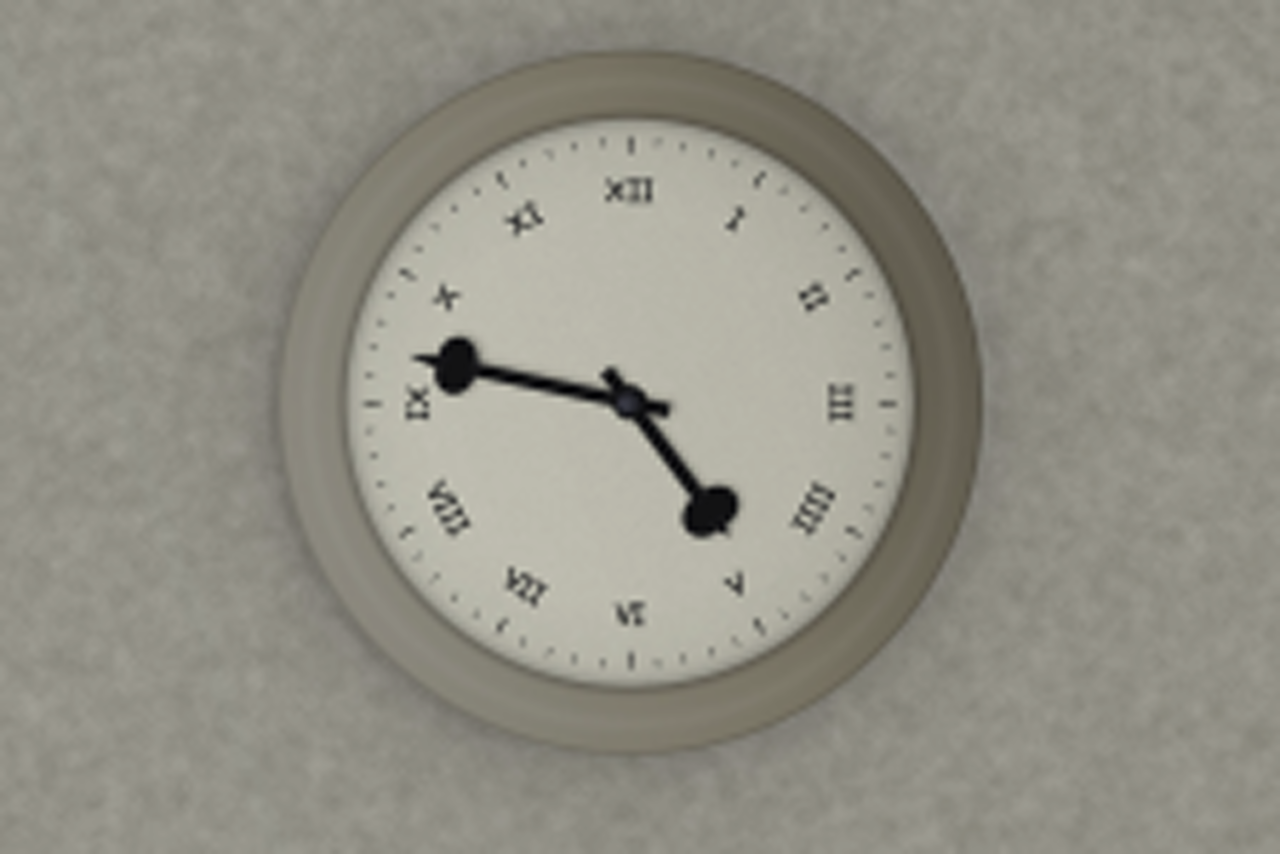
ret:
4.47
